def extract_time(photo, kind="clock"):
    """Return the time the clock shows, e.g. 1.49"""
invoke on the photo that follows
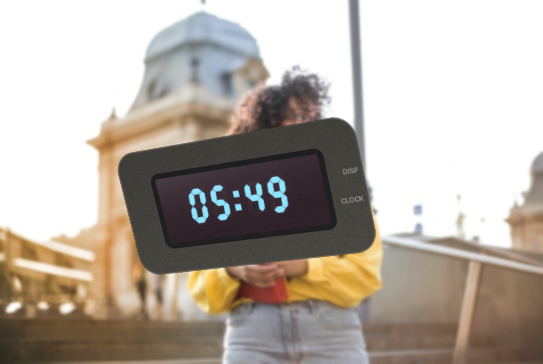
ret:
5.49
